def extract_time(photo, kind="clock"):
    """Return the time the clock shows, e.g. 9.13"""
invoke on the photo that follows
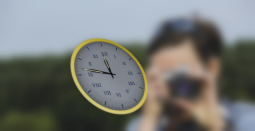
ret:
11.47
